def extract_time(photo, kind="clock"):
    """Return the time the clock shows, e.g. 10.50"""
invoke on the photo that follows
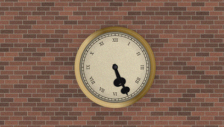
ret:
5.26
